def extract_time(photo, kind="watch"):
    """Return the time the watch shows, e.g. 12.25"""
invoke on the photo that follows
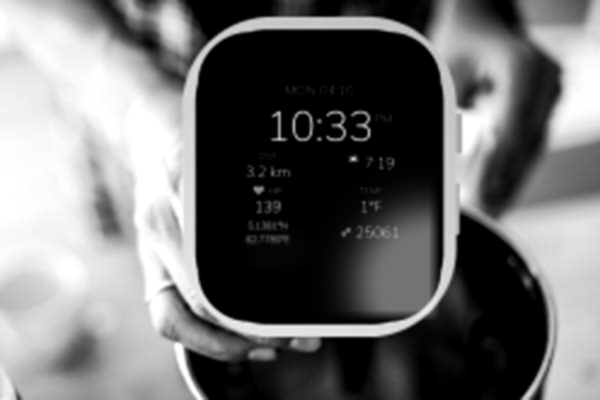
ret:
10.33
